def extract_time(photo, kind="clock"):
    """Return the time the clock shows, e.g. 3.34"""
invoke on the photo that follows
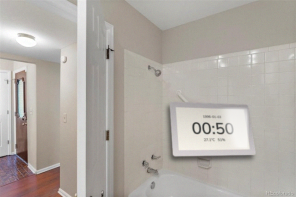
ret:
0.50
